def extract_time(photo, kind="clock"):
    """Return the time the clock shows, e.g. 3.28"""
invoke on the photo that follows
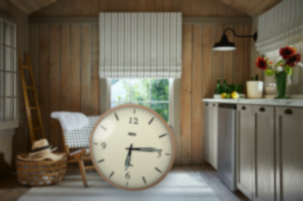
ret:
6.14
